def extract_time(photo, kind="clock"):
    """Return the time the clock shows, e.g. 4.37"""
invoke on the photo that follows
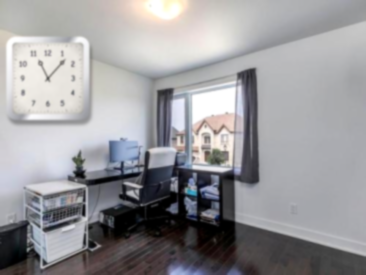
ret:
11.07
